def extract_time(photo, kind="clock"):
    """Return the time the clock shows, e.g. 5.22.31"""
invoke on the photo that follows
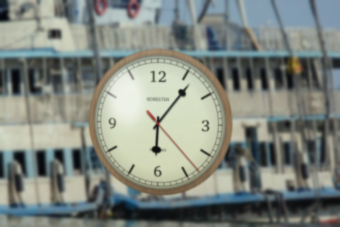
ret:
6.06.23
